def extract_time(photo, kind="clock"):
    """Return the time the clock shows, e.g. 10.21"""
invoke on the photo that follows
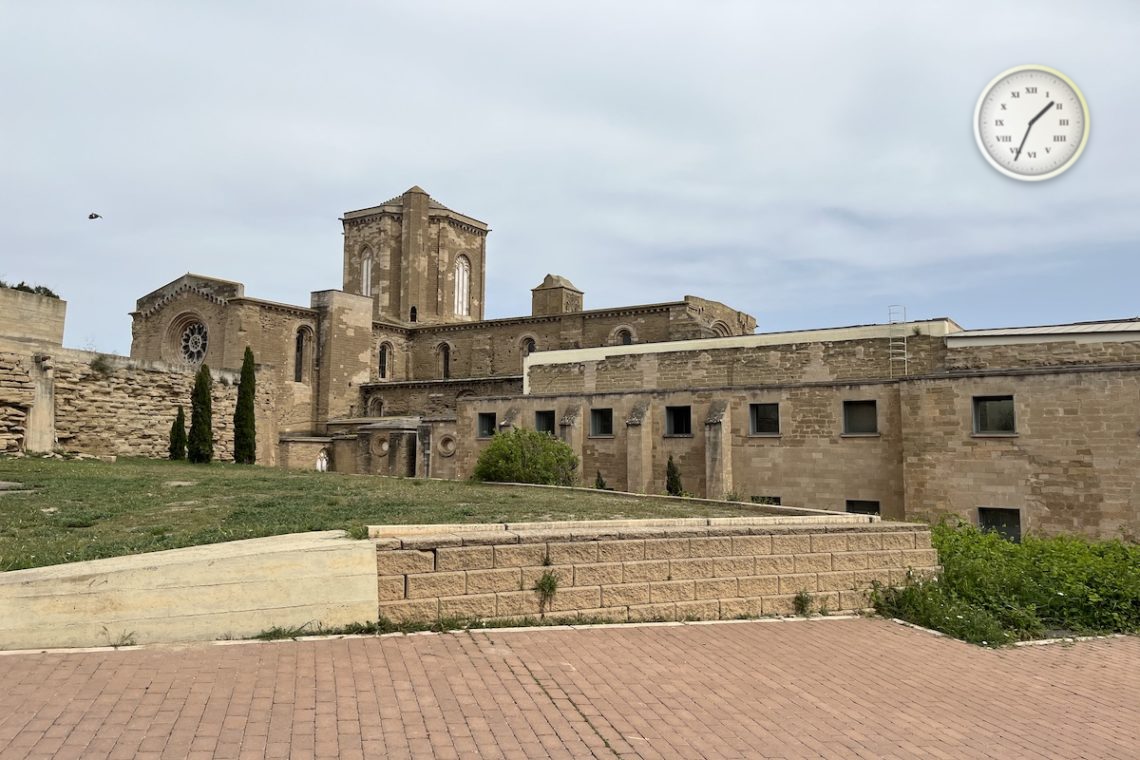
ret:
1.34
